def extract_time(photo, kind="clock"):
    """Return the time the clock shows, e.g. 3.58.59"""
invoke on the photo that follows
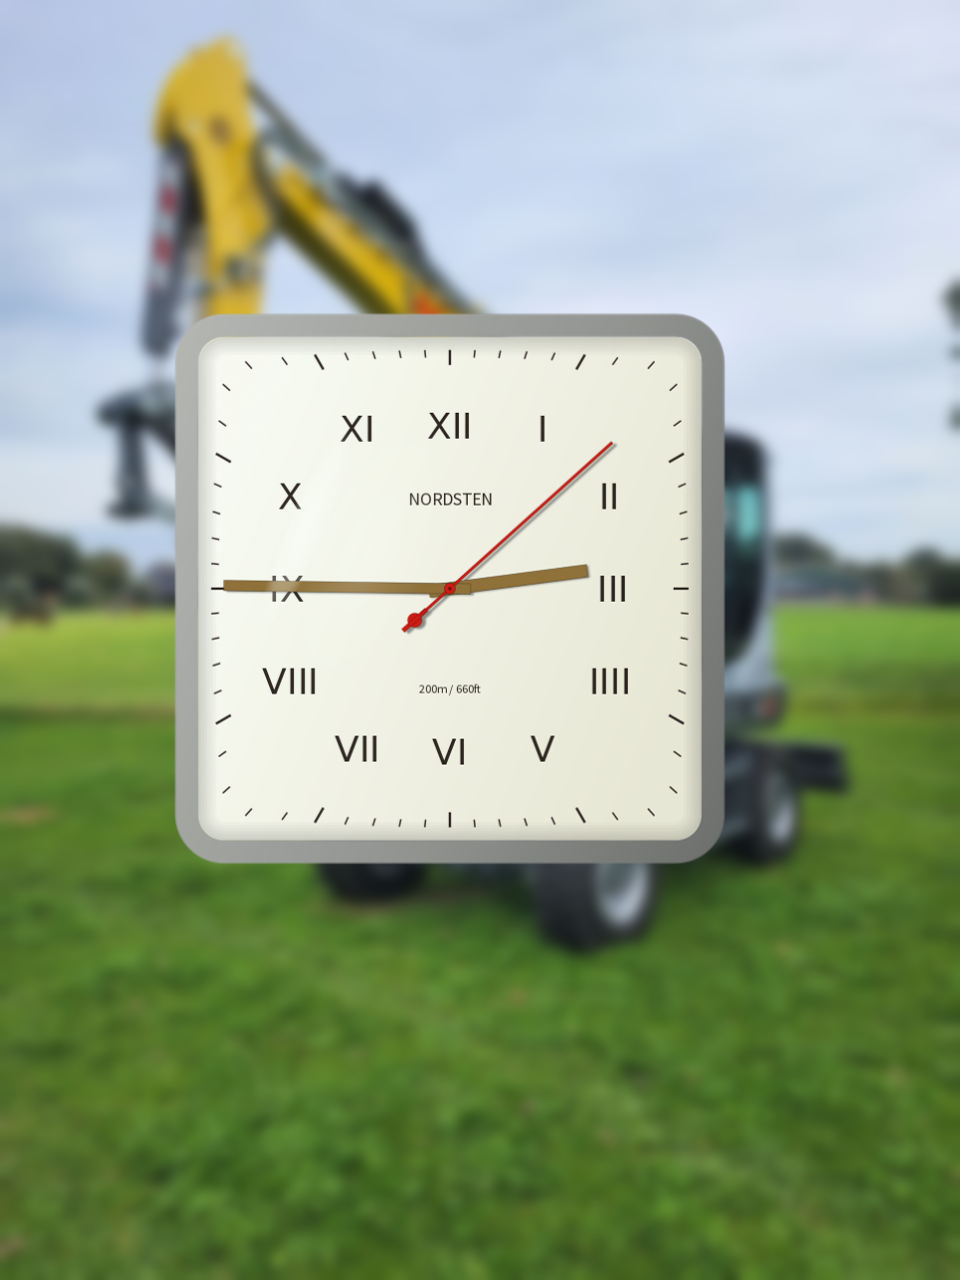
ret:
2.45.08
